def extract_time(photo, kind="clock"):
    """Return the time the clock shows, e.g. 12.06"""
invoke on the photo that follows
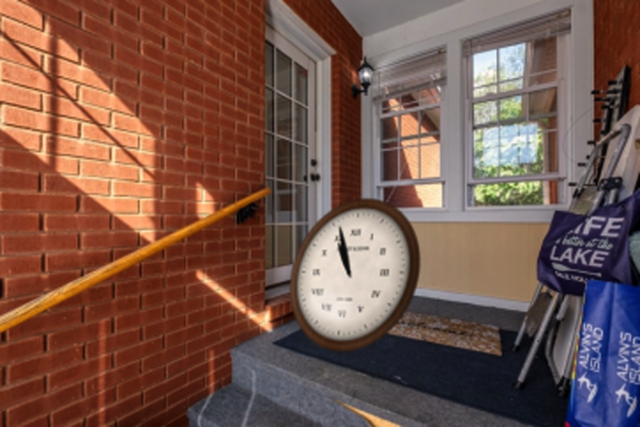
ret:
10.56
